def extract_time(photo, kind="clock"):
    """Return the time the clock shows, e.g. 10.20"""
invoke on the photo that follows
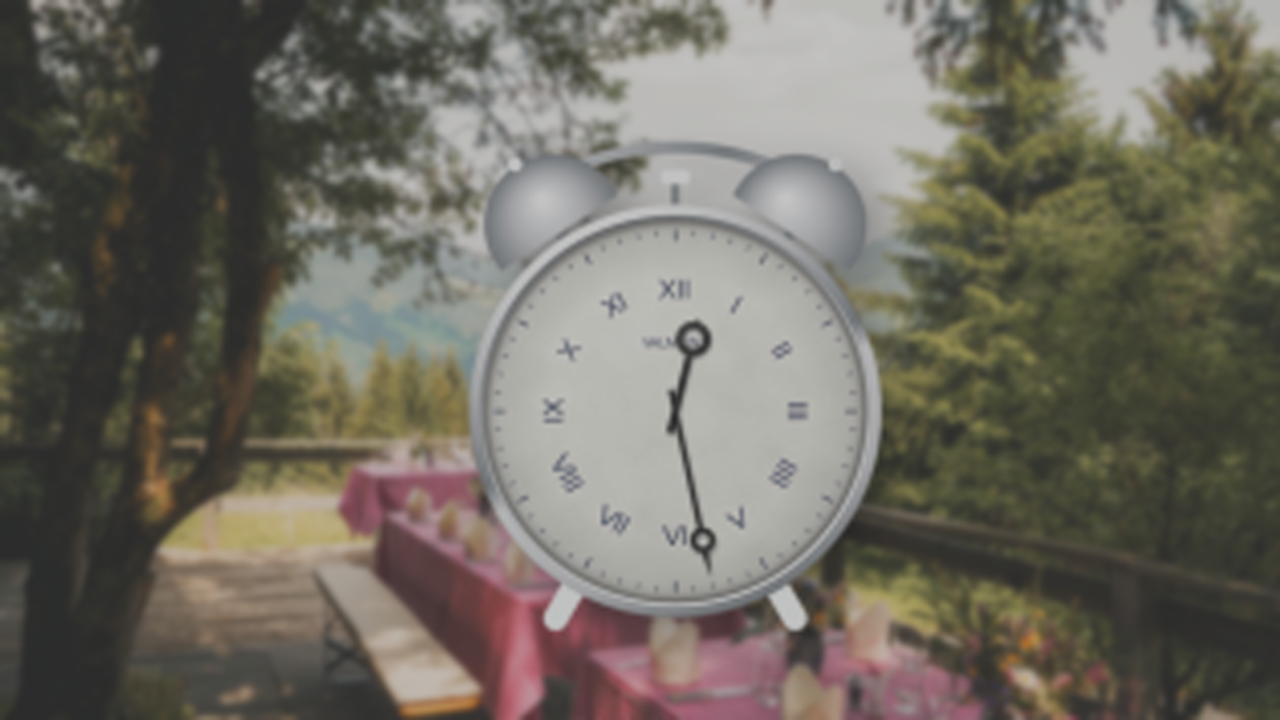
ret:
12.28
